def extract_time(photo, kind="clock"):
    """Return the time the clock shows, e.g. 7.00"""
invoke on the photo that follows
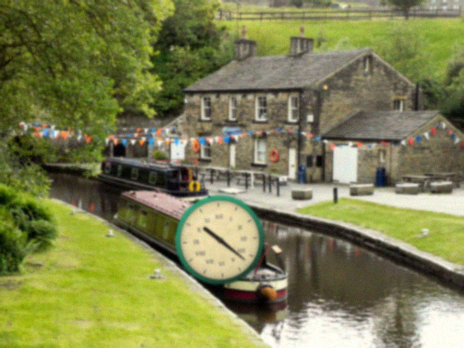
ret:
10.22
